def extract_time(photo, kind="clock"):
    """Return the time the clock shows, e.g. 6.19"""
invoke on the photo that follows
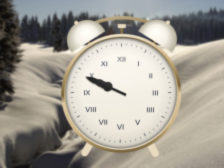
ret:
9.49
